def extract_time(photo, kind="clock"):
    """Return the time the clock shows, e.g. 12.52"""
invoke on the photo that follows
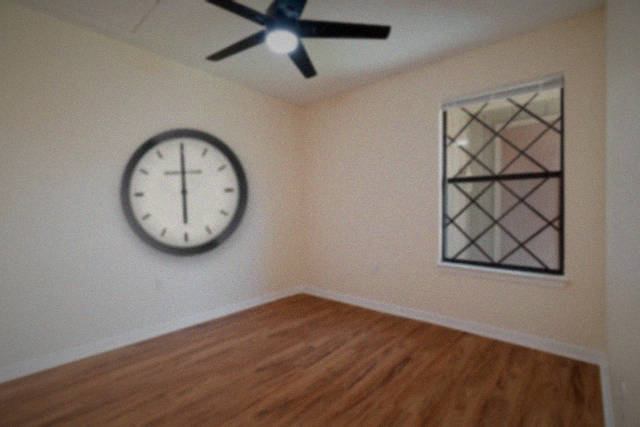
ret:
6.00
